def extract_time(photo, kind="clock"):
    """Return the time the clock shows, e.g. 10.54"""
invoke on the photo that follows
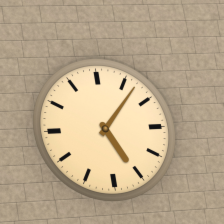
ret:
5.07
